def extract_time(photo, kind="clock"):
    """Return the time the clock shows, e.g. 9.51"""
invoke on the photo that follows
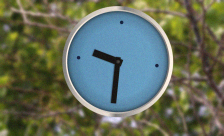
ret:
9.30
